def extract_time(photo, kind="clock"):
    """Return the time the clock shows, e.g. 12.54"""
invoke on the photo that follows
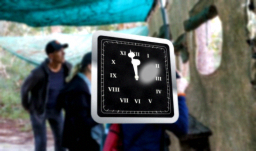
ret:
11.58
